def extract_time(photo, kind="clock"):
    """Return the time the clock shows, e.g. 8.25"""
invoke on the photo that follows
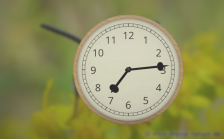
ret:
7.14
